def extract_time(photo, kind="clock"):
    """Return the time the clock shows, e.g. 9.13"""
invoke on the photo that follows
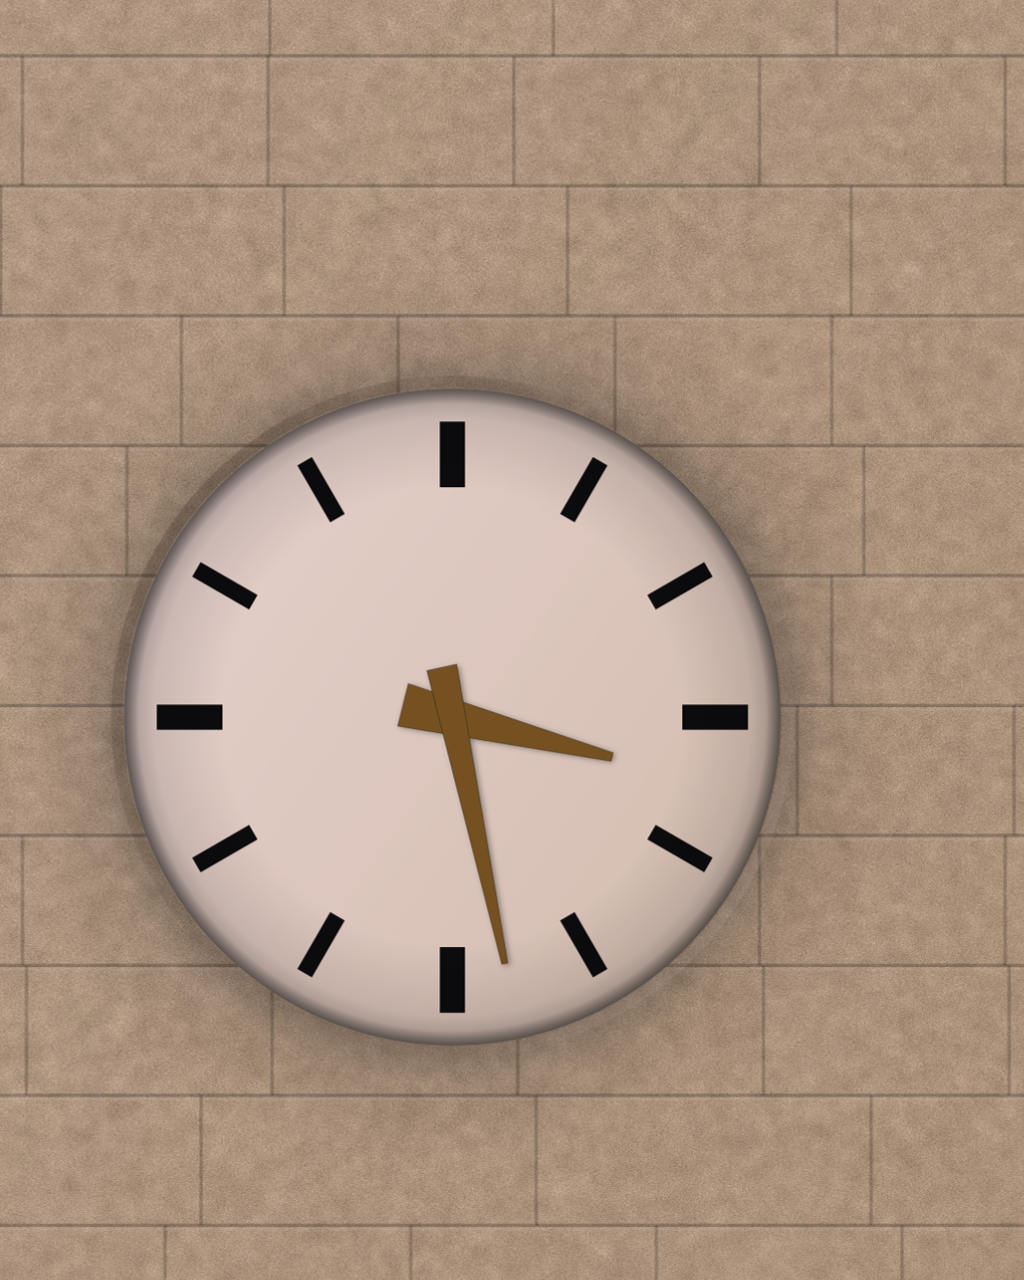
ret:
3.28
